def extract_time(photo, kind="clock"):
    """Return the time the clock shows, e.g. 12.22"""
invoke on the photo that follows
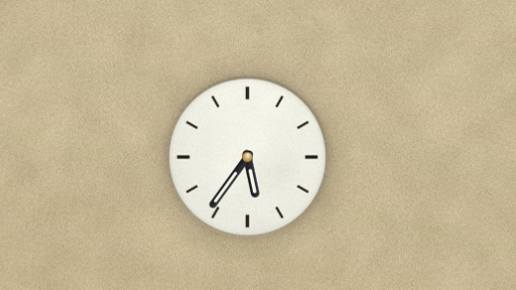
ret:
5.36
